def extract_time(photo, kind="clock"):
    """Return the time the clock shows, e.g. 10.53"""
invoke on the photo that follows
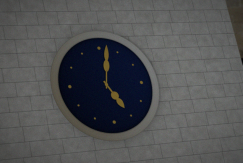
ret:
5.02
